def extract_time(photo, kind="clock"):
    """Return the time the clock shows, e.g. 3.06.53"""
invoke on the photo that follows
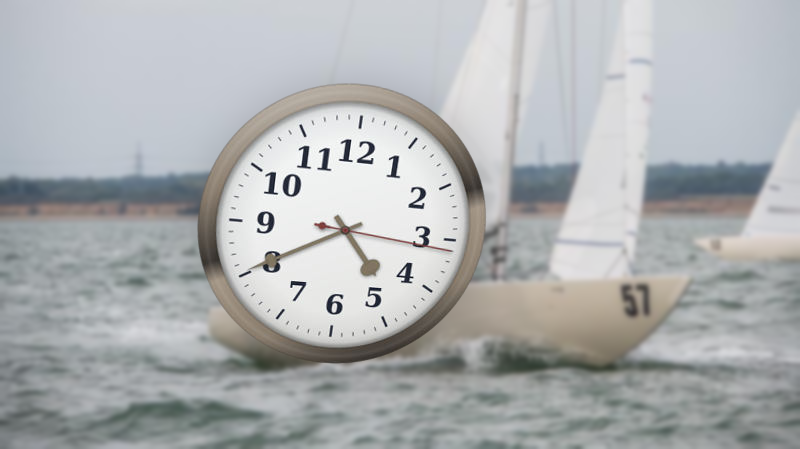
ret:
4.40.16
